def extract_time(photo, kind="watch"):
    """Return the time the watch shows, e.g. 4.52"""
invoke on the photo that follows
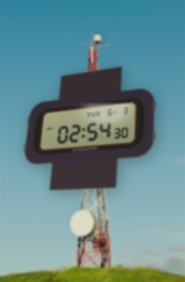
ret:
2.54
